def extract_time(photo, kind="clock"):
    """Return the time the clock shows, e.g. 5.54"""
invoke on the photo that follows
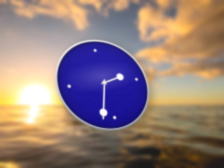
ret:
2.33
